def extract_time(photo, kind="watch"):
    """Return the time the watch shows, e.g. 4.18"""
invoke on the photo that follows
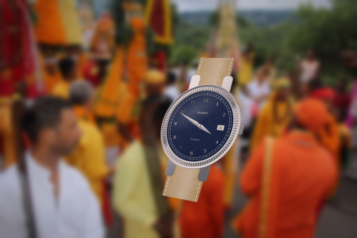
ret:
3.49
